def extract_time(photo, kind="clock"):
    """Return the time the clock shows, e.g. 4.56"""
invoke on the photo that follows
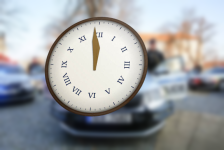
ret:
11.59
